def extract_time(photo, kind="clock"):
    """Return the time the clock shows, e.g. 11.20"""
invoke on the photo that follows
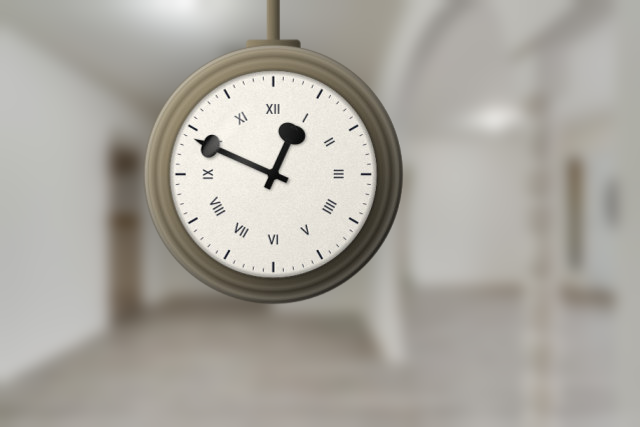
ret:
12.49
